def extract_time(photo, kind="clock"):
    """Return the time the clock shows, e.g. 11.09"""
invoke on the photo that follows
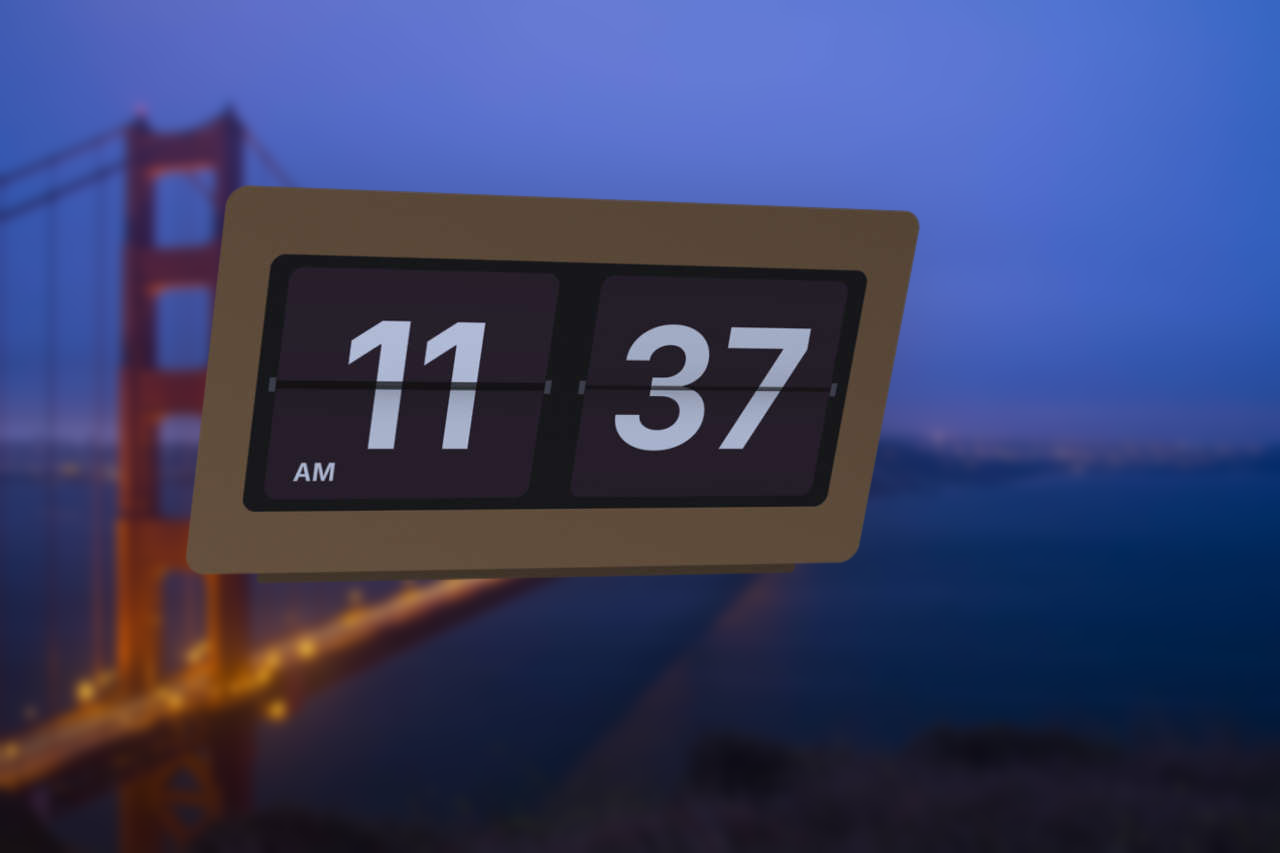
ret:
11.37
